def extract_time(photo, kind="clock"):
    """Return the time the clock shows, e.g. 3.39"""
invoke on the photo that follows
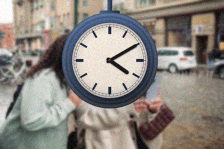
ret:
4.10
